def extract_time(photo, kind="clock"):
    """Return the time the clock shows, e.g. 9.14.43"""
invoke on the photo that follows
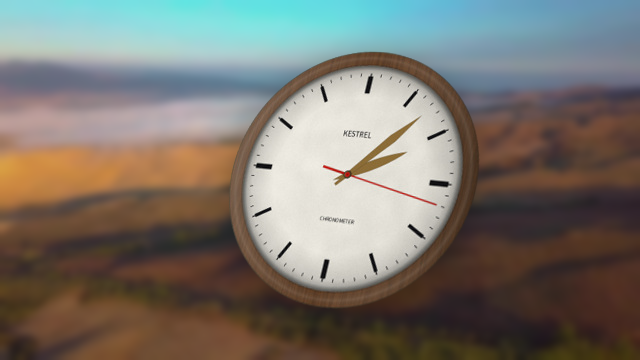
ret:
2.07.17
